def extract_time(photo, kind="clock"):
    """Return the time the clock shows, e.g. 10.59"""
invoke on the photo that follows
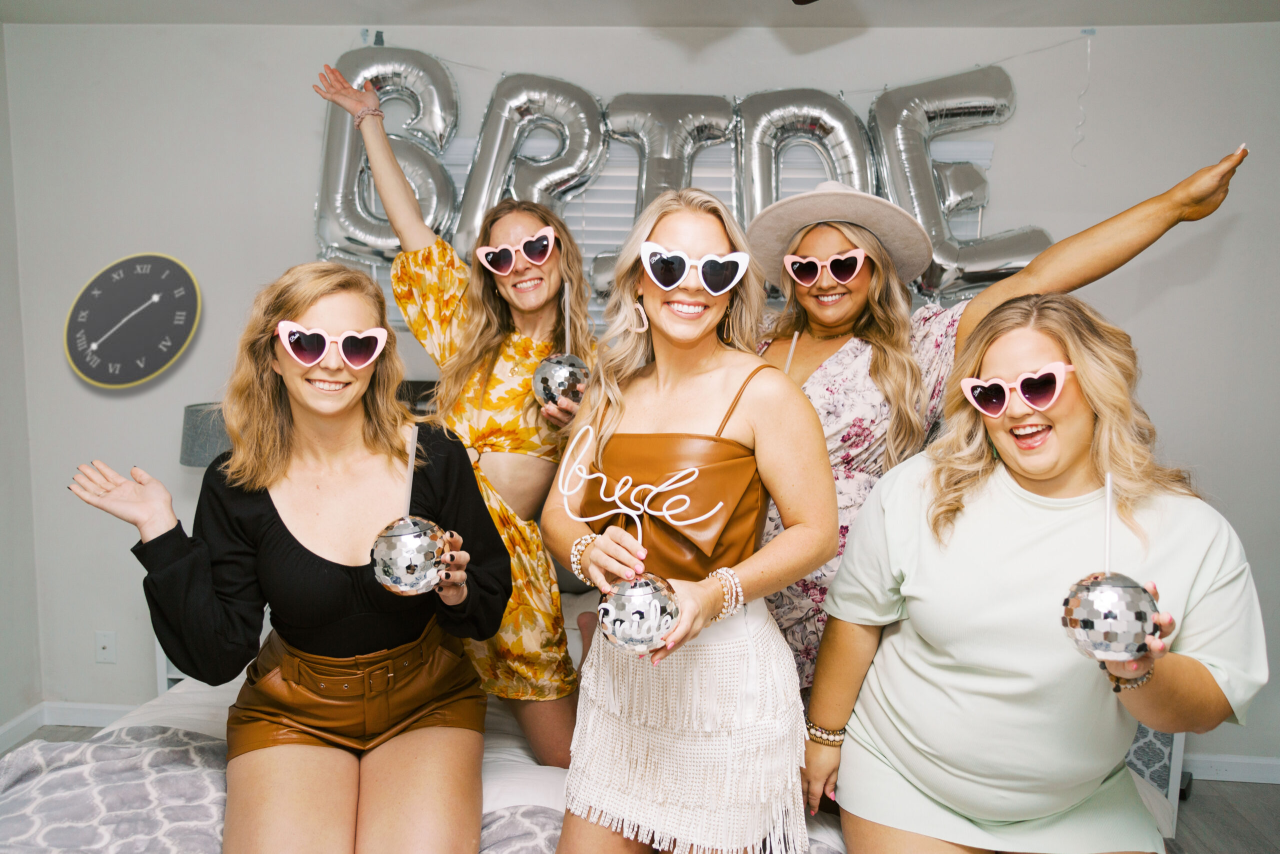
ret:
1.37
